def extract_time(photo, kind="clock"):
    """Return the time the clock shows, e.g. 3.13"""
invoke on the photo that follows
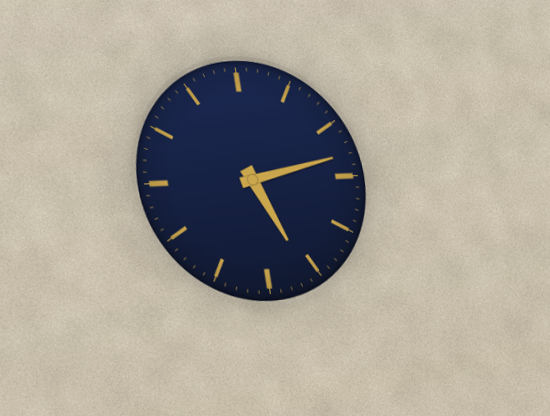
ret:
5.13
